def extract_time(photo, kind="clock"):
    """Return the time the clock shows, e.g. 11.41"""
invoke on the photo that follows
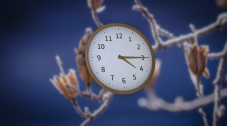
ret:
4.15
